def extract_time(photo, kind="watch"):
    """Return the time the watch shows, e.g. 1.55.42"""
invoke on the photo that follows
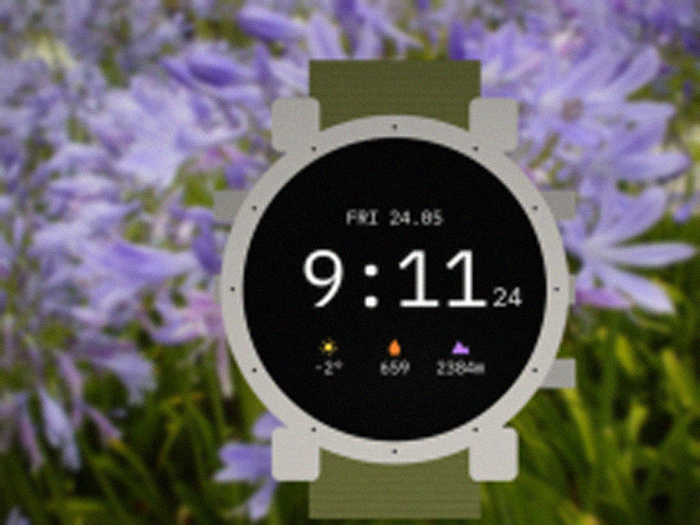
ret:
9.11.24
